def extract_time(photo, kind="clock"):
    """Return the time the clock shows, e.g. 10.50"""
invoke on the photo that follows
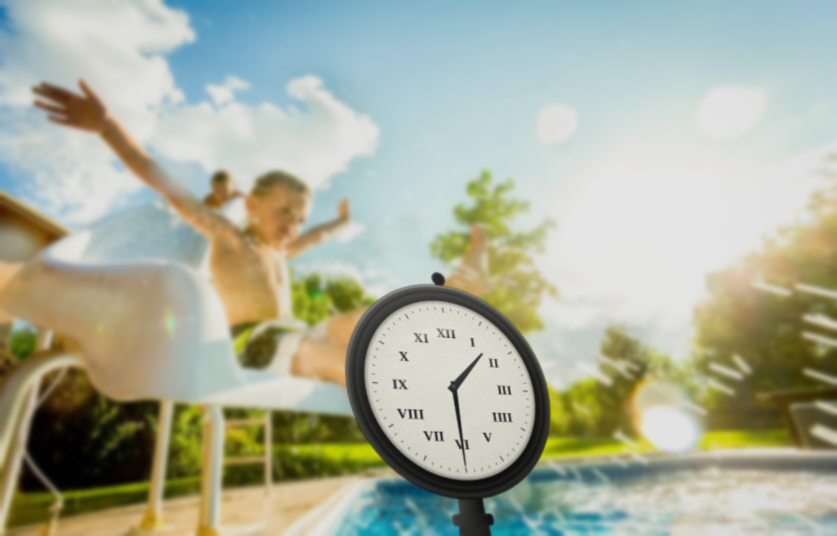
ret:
1.30
